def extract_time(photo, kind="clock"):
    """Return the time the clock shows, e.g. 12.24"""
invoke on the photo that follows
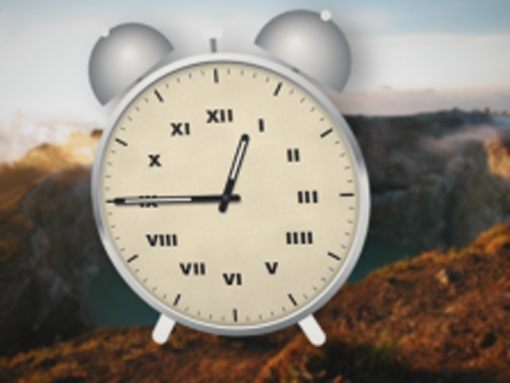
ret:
12.45
